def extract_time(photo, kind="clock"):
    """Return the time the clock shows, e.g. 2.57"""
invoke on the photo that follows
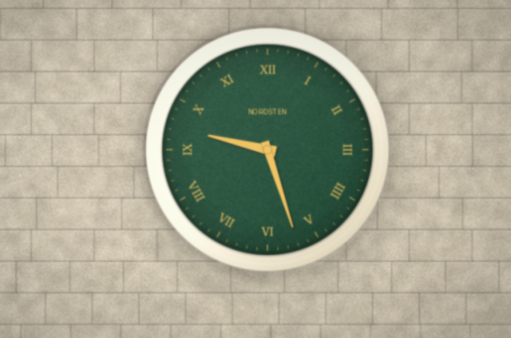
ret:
9.27
